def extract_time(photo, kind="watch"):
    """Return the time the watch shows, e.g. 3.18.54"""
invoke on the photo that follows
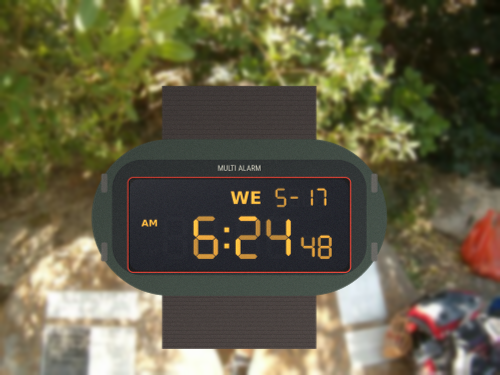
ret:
6.24.48
